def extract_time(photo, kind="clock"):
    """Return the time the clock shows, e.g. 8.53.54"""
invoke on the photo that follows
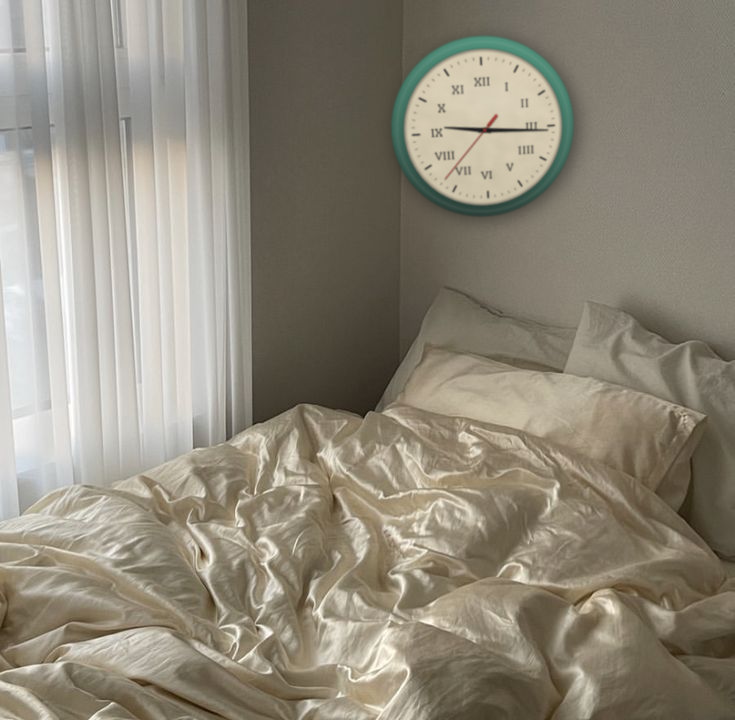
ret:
9.15.37
